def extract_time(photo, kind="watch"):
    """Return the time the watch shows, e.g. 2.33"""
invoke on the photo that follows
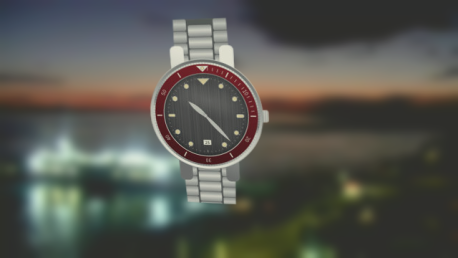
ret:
10.23
